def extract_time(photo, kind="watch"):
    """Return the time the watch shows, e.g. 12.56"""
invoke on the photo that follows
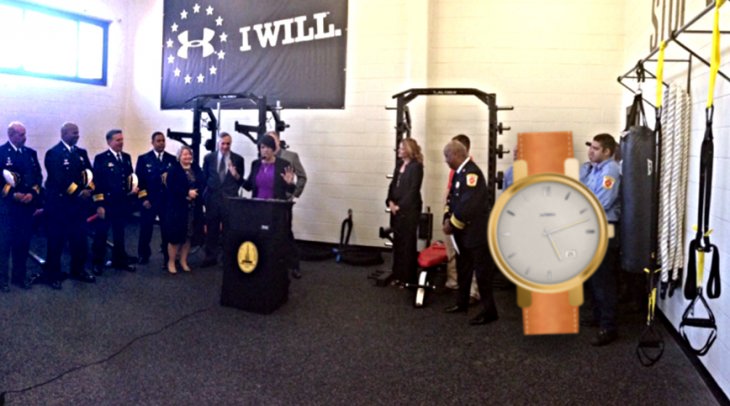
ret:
5.12
